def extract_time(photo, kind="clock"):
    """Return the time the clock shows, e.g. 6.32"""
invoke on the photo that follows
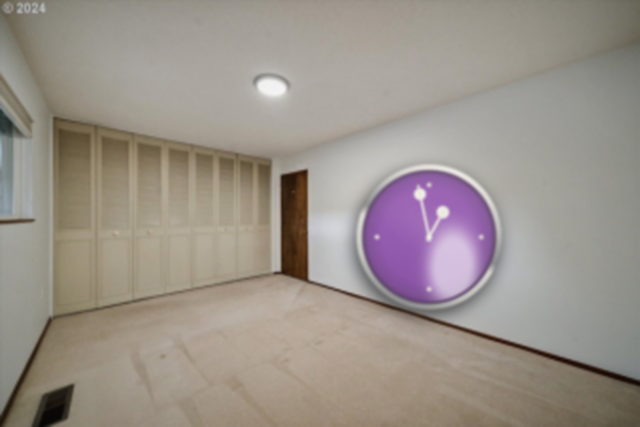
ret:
12.58
